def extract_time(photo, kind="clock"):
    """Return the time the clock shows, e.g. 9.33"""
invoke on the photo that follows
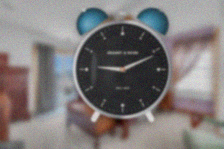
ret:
9.11
